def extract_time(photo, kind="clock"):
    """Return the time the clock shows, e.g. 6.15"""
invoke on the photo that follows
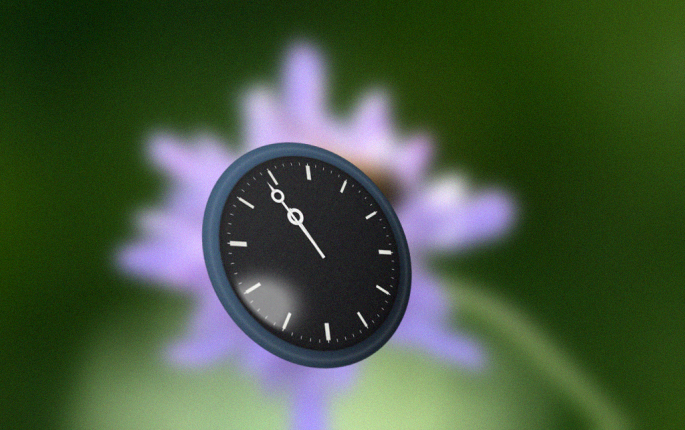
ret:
10.54
